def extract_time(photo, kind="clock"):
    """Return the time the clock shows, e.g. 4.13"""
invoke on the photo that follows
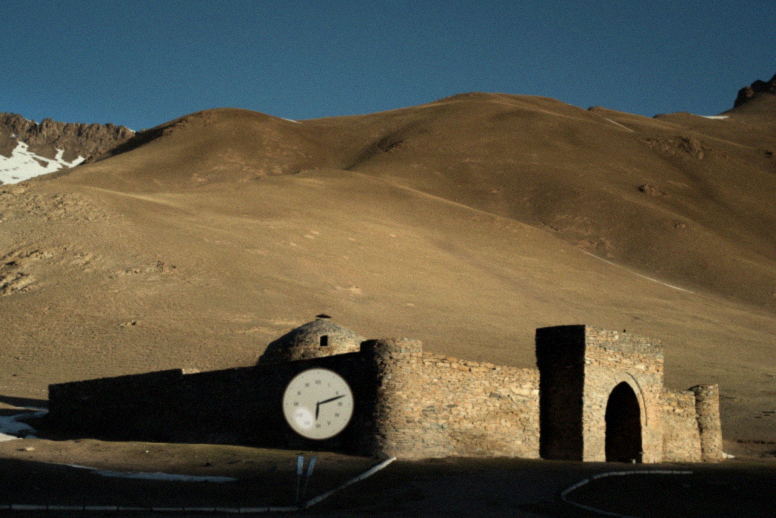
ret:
6.12
